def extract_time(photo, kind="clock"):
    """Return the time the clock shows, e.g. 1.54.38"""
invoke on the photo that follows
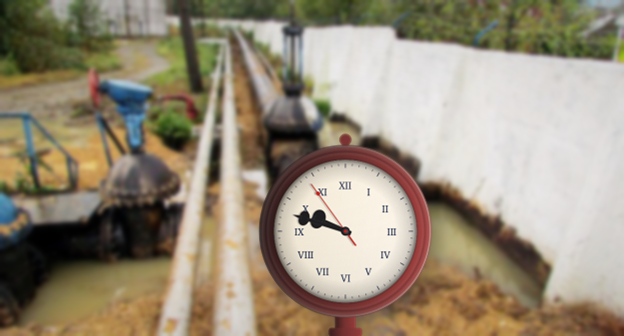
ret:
9.47.54
